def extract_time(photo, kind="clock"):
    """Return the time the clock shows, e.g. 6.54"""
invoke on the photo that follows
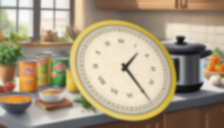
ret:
1.25
